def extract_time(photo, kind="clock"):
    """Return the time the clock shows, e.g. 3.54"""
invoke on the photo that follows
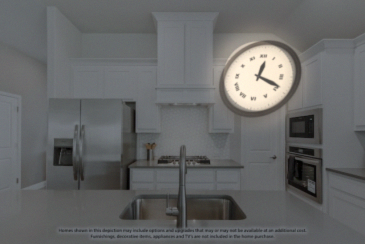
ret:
12.19
